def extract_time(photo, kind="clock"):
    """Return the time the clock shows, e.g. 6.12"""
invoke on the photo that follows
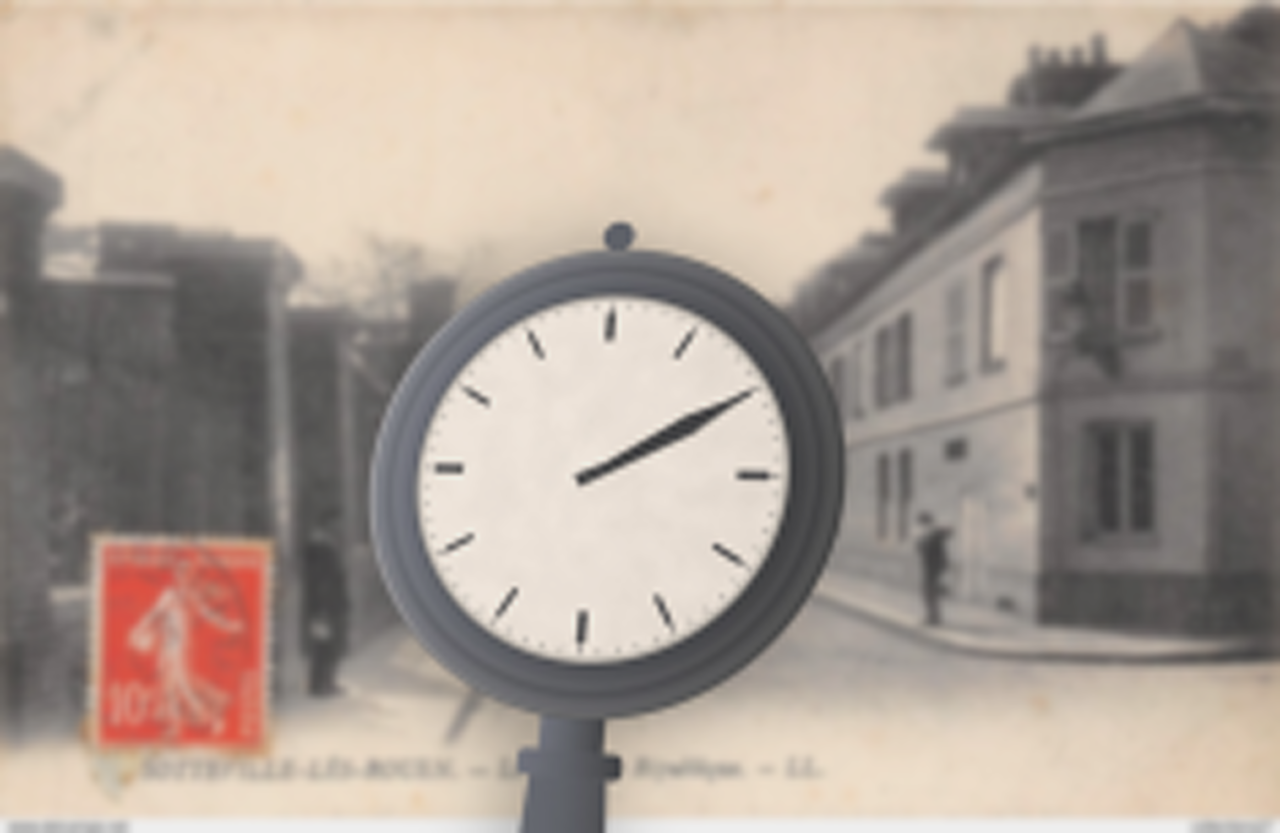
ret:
2.10
